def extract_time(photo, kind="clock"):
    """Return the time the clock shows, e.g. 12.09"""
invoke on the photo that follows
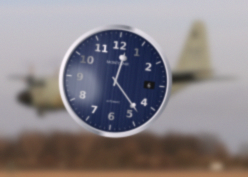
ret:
12.23
